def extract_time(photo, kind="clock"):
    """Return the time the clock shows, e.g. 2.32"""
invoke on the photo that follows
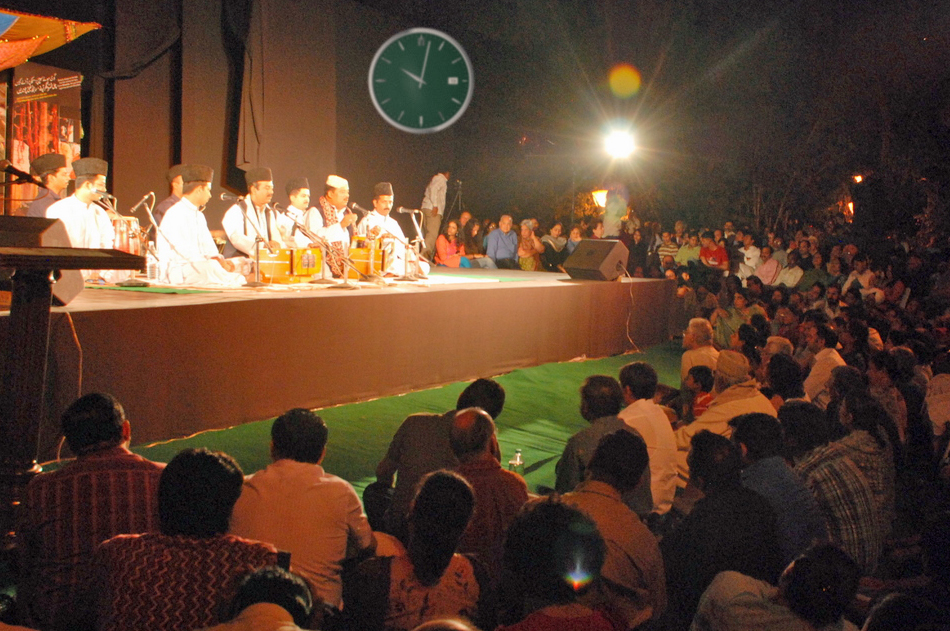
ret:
10.02
